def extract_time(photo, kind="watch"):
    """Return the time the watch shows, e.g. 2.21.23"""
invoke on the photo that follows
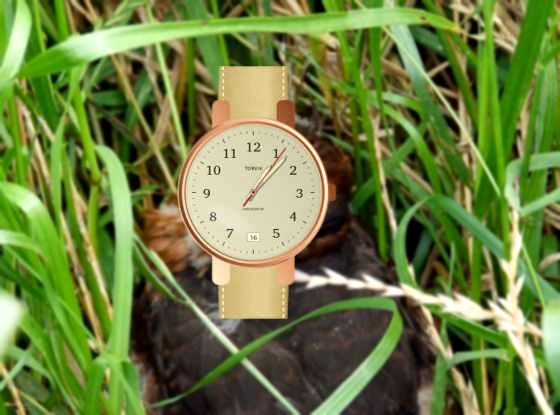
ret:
1.07.06
